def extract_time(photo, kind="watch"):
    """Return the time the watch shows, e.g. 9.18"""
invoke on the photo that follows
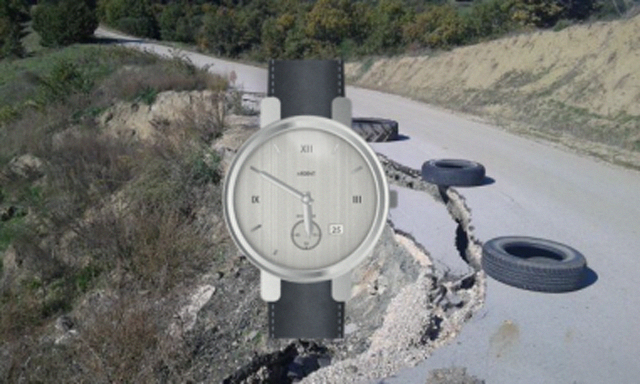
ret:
5.50
